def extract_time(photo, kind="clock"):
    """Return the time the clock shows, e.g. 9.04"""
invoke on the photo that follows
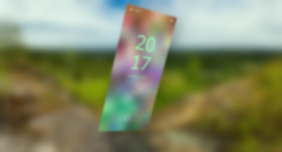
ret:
20.17
